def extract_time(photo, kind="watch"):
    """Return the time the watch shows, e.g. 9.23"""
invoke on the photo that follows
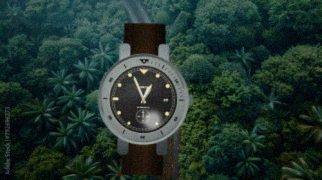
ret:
12.56
